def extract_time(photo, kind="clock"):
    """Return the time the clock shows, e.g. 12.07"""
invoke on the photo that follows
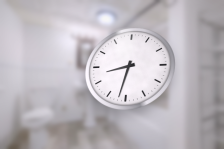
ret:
8.32
